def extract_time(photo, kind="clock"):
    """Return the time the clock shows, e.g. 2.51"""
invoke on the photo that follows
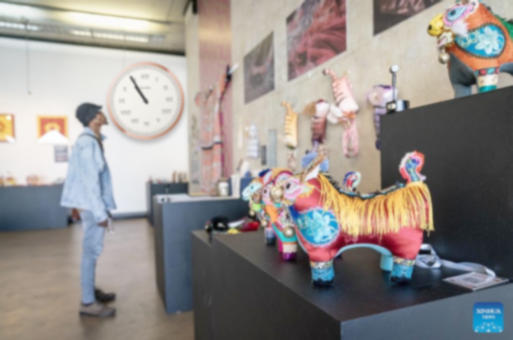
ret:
10.55
